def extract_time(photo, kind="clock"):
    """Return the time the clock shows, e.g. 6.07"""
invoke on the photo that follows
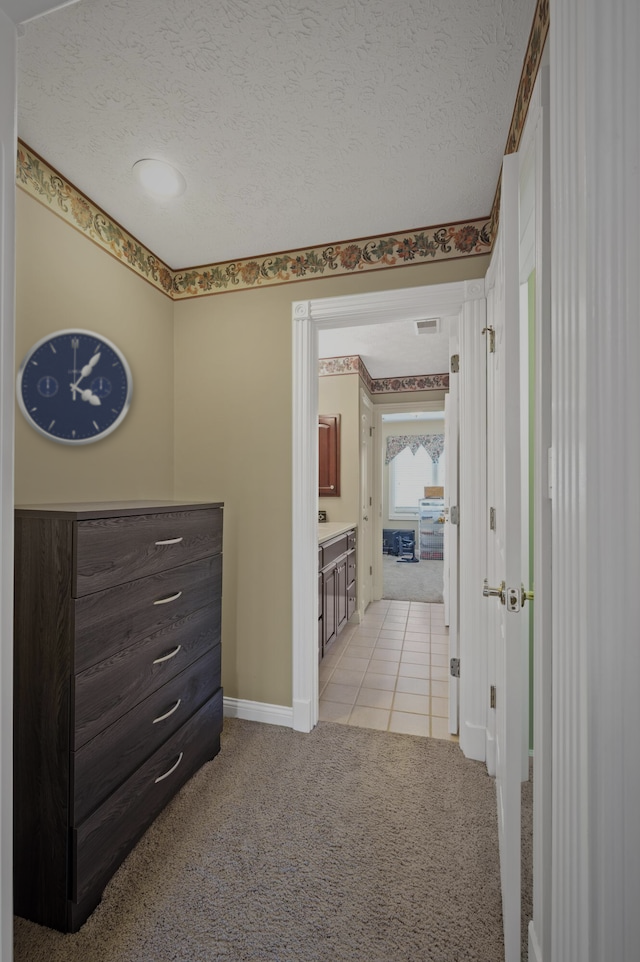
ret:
4.06
